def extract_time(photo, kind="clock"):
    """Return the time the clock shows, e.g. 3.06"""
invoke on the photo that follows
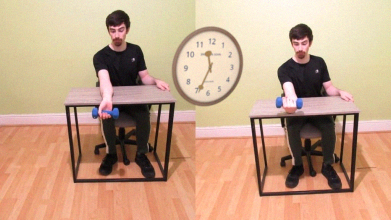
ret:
11.34
